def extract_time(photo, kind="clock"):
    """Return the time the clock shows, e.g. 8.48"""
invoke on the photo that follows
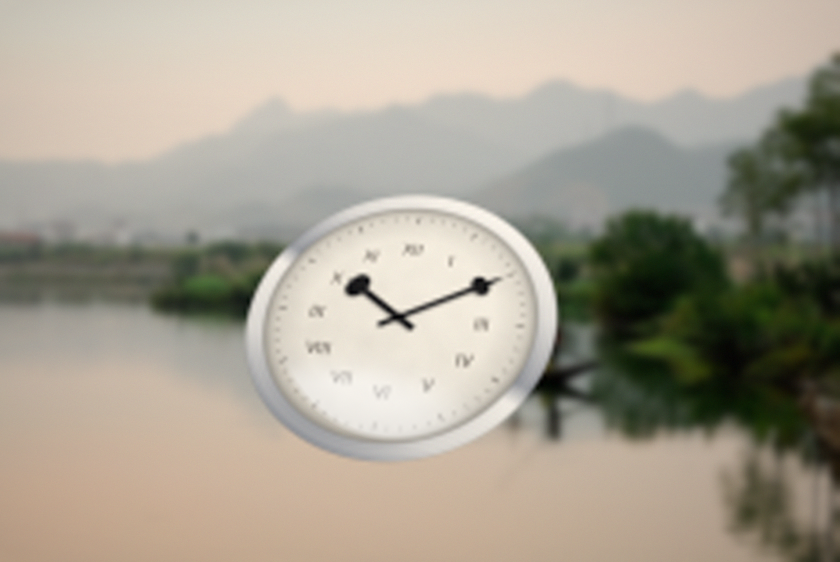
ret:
10.10
